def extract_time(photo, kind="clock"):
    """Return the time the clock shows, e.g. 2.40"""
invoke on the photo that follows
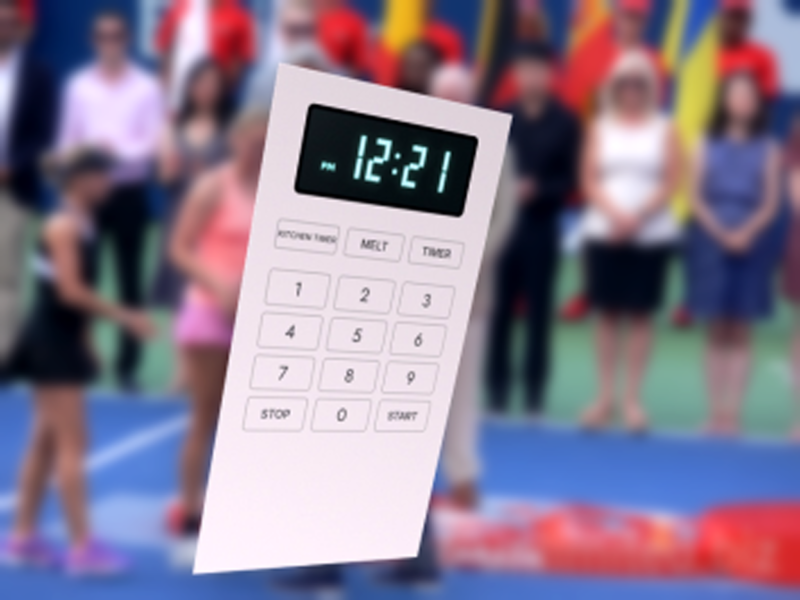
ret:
12.21
